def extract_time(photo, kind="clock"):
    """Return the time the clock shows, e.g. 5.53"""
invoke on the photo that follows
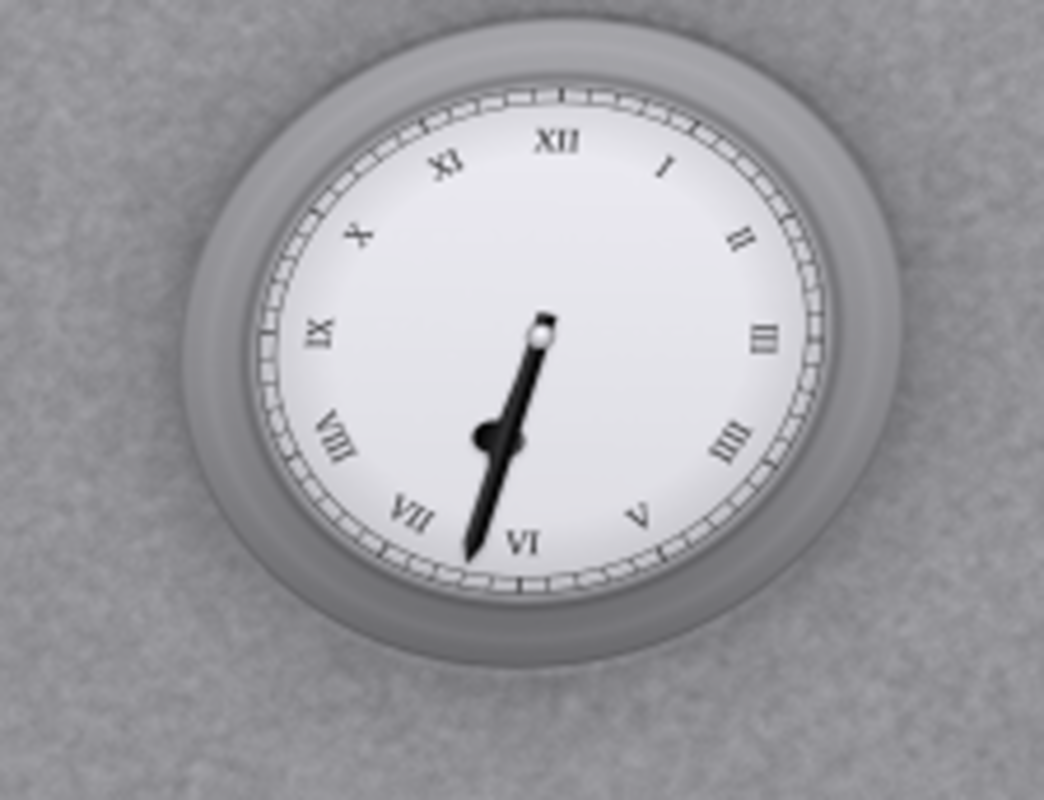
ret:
6.32
